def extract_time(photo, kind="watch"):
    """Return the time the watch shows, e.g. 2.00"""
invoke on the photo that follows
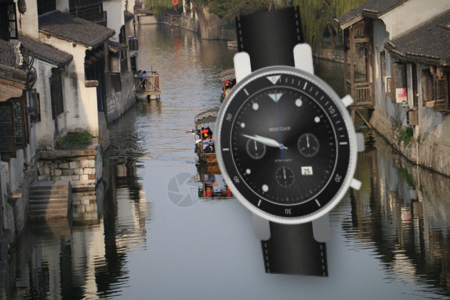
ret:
9.48
